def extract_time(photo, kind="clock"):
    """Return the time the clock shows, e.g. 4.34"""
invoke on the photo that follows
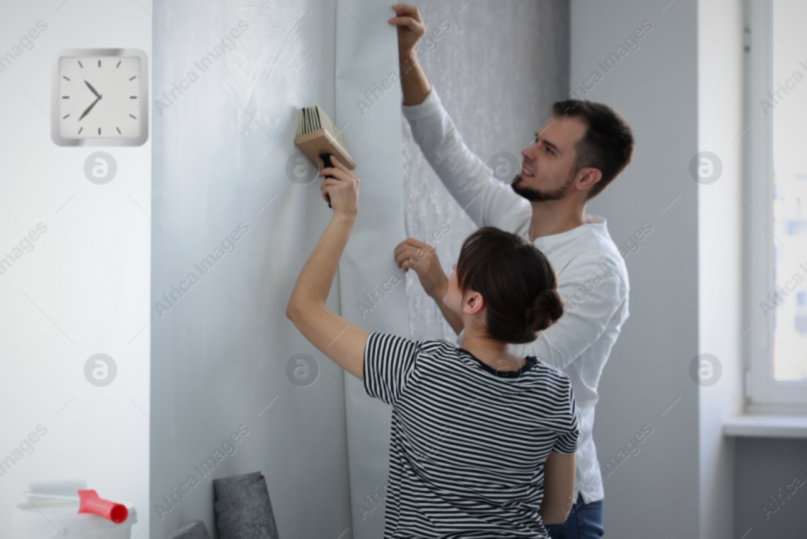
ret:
10.37
